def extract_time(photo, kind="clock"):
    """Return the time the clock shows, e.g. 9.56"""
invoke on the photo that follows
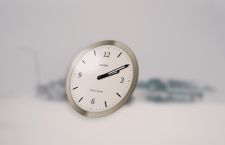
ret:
2.10
